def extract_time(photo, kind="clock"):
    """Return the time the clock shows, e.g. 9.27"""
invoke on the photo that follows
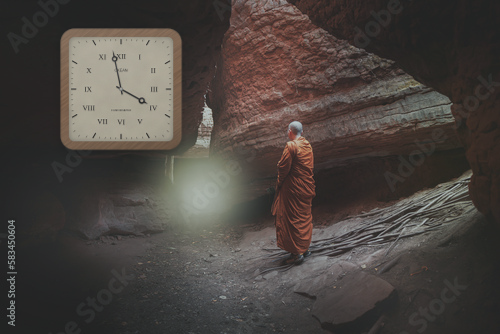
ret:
3.58
